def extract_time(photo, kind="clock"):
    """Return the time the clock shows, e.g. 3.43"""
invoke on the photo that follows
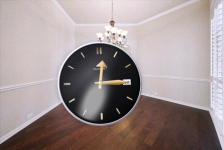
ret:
12.15
